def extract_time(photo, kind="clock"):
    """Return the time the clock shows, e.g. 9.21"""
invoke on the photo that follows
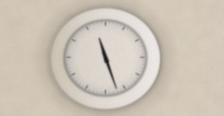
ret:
11.27
